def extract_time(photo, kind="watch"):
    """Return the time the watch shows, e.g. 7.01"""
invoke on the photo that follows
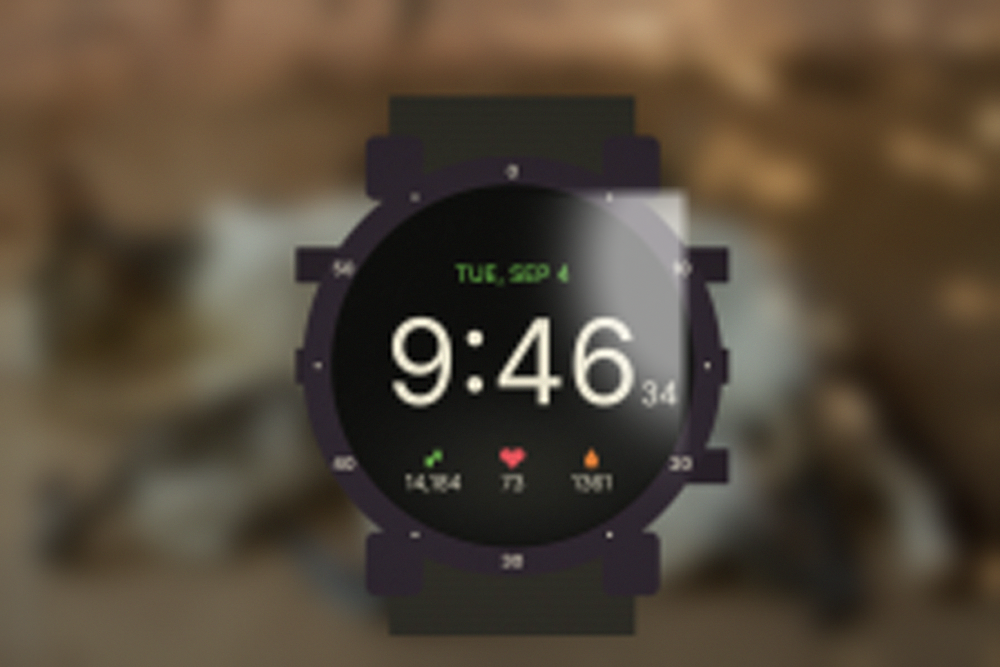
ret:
9.46
